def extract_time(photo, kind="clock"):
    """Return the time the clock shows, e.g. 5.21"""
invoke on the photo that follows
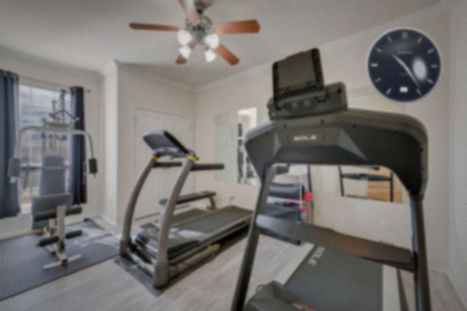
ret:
10.24
